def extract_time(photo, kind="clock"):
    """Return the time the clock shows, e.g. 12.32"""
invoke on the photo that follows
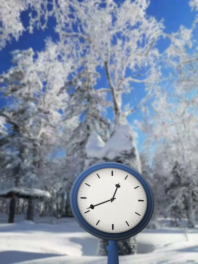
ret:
12.41
